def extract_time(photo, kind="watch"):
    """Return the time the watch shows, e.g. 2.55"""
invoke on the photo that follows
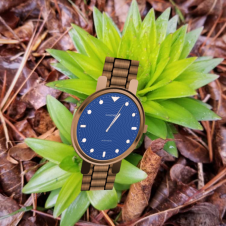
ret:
1.04
